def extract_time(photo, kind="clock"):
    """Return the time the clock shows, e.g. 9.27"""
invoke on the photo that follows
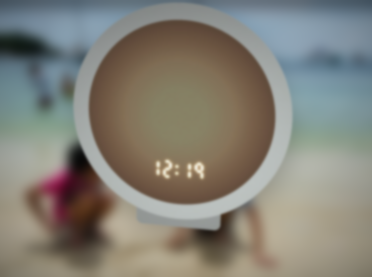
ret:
12.19
